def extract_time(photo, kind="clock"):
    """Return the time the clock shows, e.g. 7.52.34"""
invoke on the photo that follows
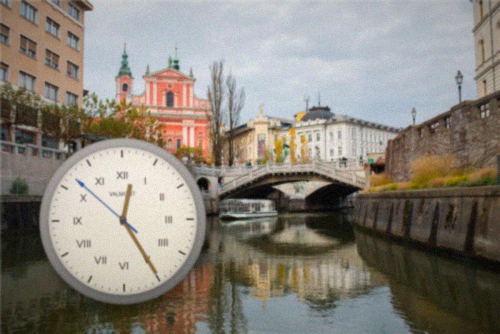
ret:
12.24.52
